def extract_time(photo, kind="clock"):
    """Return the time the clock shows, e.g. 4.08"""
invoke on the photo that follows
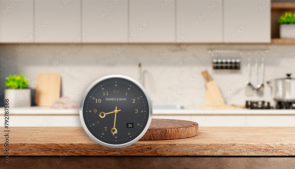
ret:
8.31
